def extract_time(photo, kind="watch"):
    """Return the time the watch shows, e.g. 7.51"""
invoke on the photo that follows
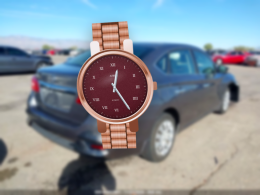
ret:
12.25
